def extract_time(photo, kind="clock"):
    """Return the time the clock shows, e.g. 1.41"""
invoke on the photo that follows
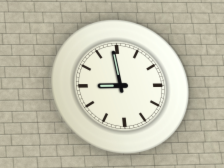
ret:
8.59
